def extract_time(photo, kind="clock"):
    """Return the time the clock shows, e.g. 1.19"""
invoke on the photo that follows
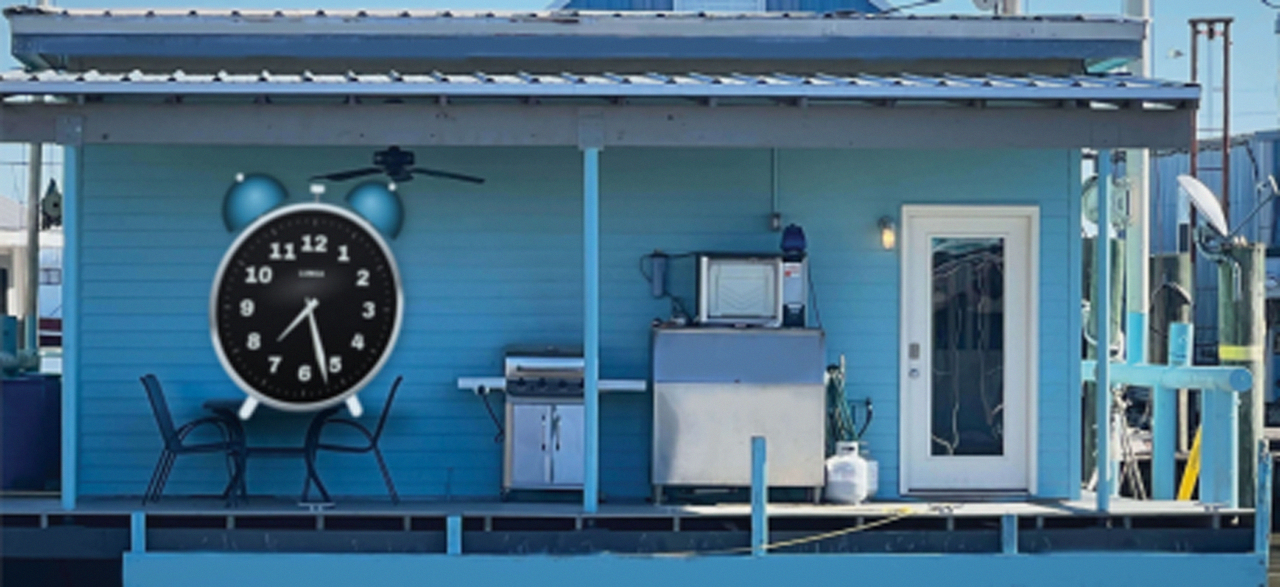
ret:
7.27
